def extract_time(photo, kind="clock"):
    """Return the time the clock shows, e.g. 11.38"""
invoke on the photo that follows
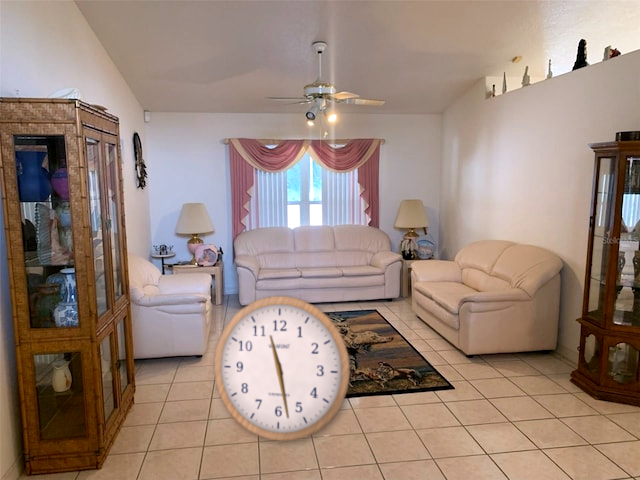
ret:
11.28
